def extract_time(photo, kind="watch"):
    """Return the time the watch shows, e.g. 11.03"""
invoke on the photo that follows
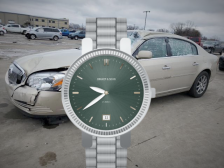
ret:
9.39
